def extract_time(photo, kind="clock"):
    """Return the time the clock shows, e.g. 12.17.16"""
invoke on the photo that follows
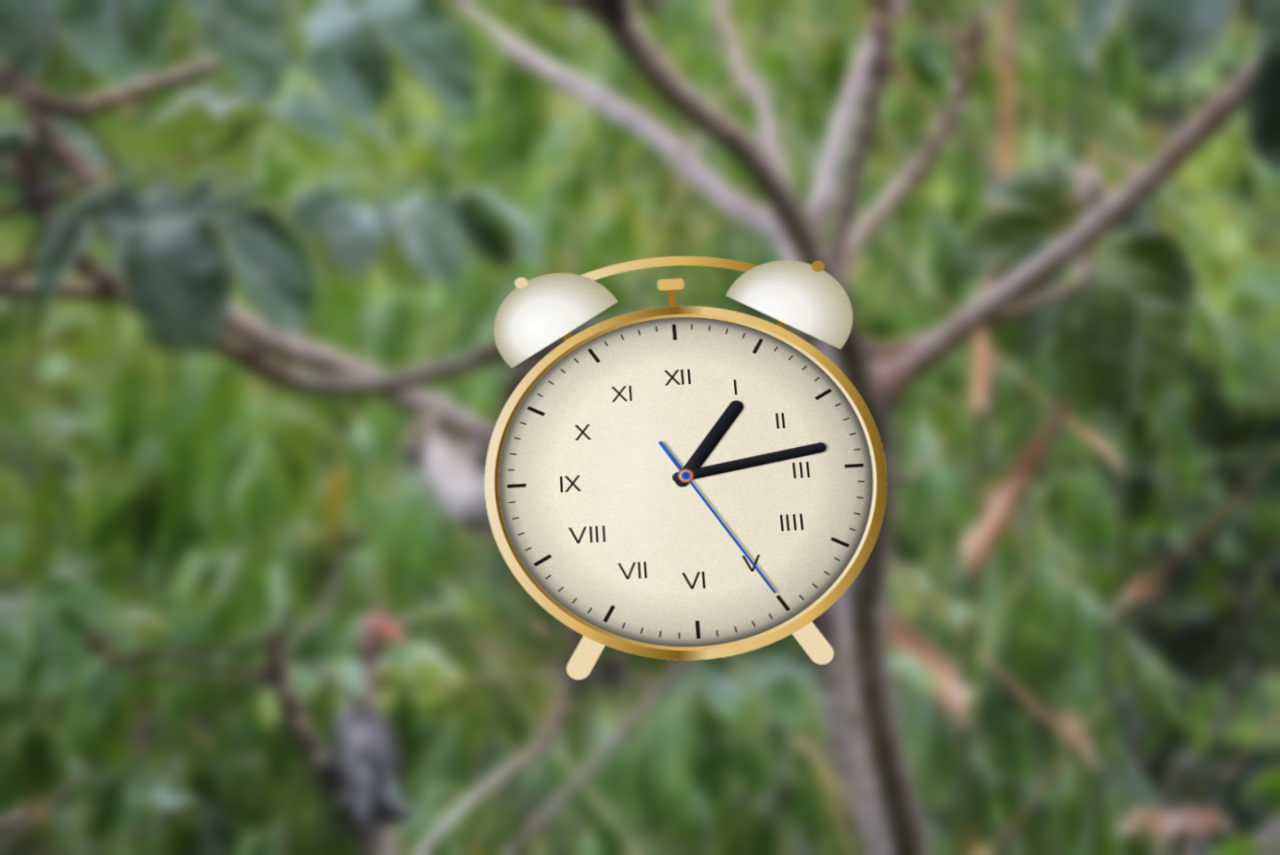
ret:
1.13.25
